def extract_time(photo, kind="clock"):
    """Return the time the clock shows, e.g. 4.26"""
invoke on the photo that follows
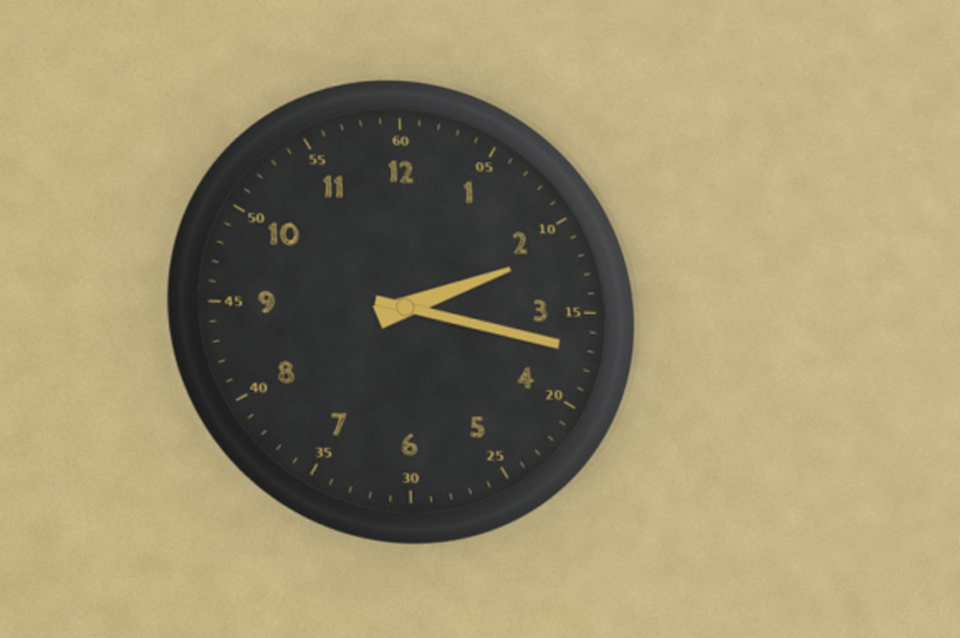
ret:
2.17
